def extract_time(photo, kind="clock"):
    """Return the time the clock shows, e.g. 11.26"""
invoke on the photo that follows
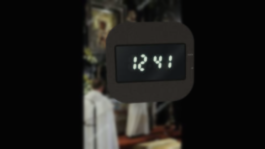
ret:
12.41
